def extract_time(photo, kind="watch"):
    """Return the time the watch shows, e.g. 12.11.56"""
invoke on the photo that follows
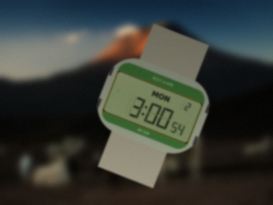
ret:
3.00.54
